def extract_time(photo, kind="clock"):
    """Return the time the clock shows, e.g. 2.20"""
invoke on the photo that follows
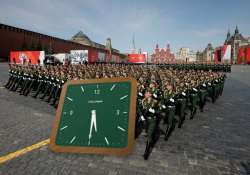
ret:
5.30
